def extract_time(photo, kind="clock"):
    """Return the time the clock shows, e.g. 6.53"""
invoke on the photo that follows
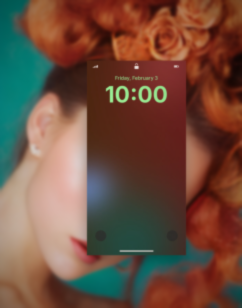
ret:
10.00
